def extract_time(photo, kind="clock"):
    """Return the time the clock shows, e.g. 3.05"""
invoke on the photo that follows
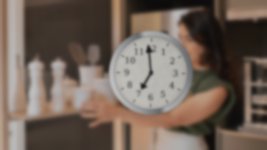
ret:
6.59
